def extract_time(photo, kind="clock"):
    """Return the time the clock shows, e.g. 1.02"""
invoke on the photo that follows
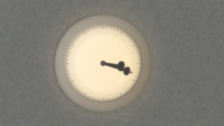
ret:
3.18
